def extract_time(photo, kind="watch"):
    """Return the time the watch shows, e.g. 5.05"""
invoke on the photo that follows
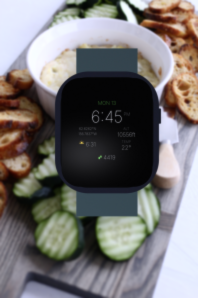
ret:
6.45
